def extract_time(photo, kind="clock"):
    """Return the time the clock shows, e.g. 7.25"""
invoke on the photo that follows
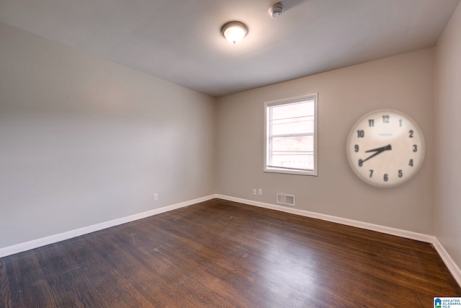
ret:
8.40
